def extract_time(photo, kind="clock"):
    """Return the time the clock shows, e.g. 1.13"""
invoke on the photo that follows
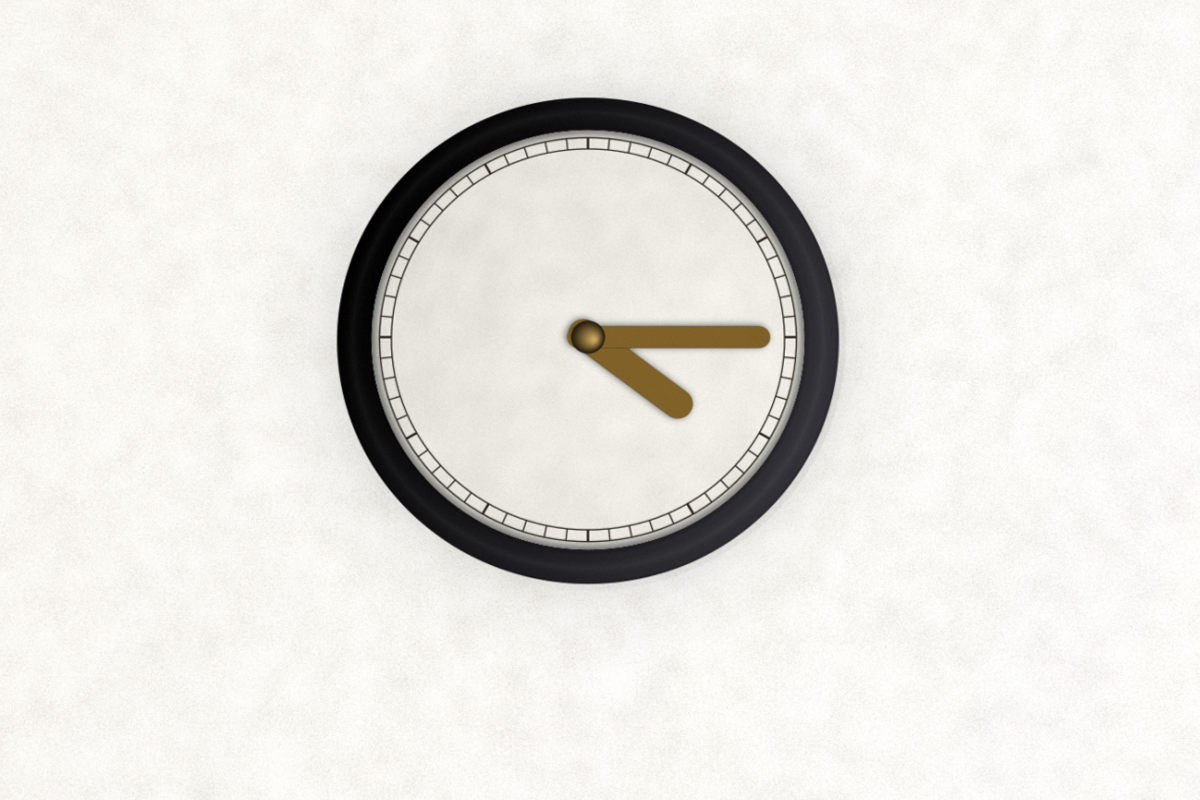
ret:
4.15
